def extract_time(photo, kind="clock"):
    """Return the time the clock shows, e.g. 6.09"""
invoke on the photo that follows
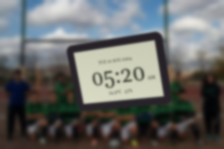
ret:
5.20
